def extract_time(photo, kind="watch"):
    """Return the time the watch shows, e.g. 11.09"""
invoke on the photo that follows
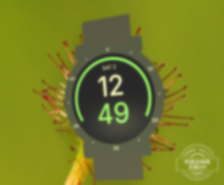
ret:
12.49
